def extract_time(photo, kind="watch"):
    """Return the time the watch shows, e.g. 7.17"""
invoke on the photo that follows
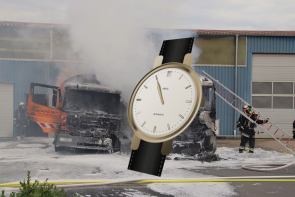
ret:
10.55
